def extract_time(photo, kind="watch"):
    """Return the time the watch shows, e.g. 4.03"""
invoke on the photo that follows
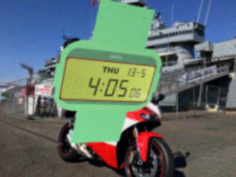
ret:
4.05
